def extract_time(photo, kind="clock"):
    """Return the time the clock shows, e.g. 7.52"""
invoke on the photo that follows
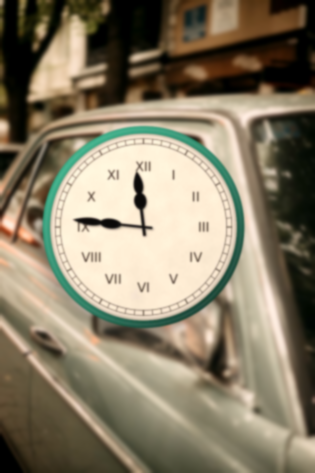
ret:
11.46
